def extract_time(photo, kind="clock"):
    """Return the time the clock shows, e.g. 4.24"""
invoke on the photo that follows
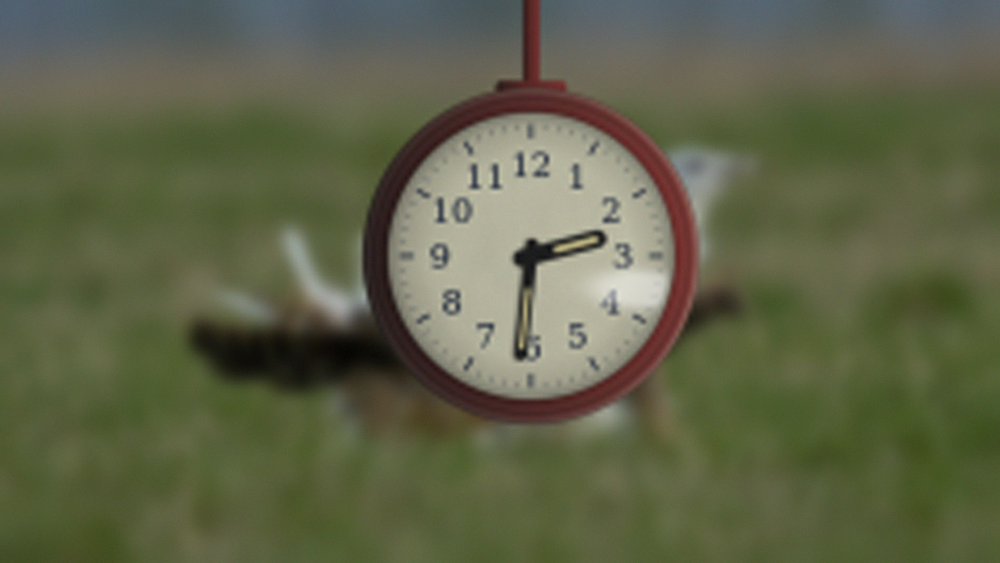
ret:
2.31
